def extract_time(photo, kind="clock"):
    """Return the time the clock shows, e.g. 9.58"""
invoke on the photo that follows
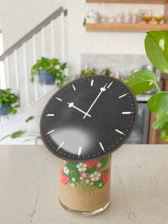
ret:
10.04
